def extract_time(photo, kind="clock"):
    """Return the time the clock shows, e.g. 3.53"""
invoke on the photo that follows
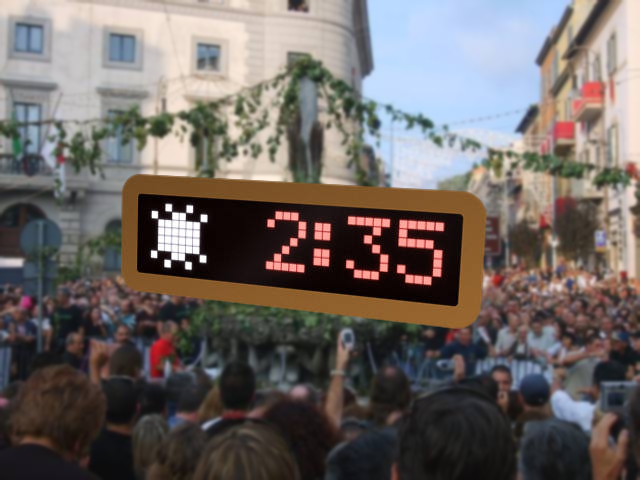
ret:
2.35
